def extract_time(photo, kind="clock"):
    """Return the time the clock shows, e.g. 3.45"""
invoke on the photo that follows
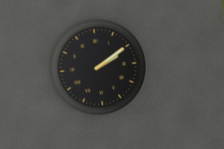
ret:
2.10
